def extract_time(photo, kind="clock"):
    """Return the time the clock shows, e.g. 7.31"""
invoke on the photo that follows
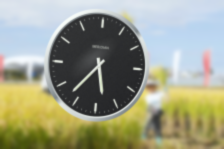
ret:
5.37
